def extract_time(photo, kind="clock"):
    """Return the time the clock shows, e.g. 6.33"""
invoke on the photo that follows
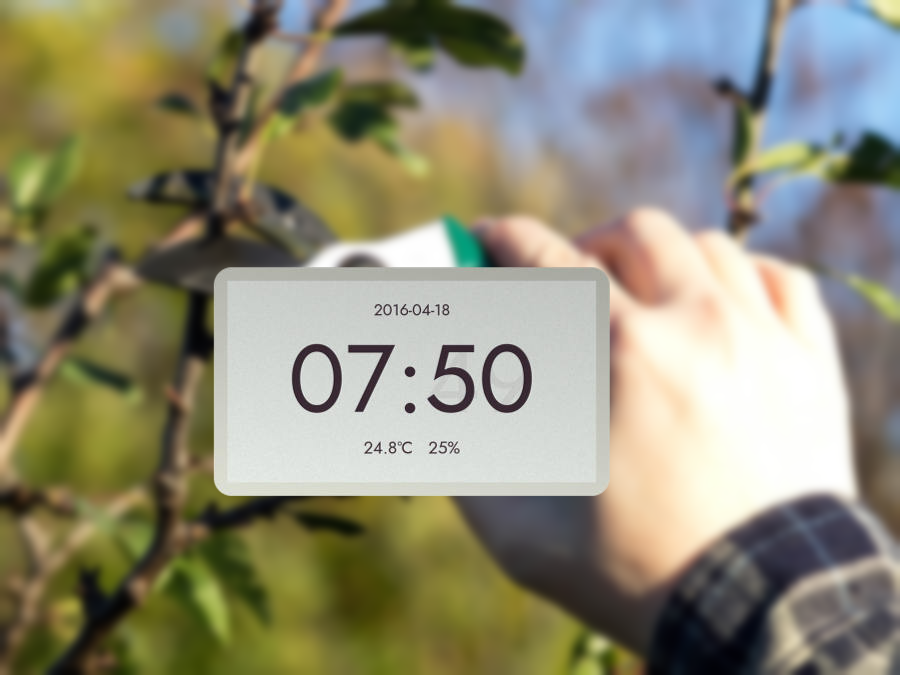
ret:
7.50
